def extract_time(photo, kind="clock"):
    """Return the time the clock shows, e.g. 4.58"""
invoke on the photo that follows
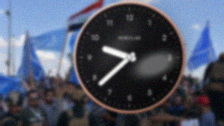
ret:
9.38
